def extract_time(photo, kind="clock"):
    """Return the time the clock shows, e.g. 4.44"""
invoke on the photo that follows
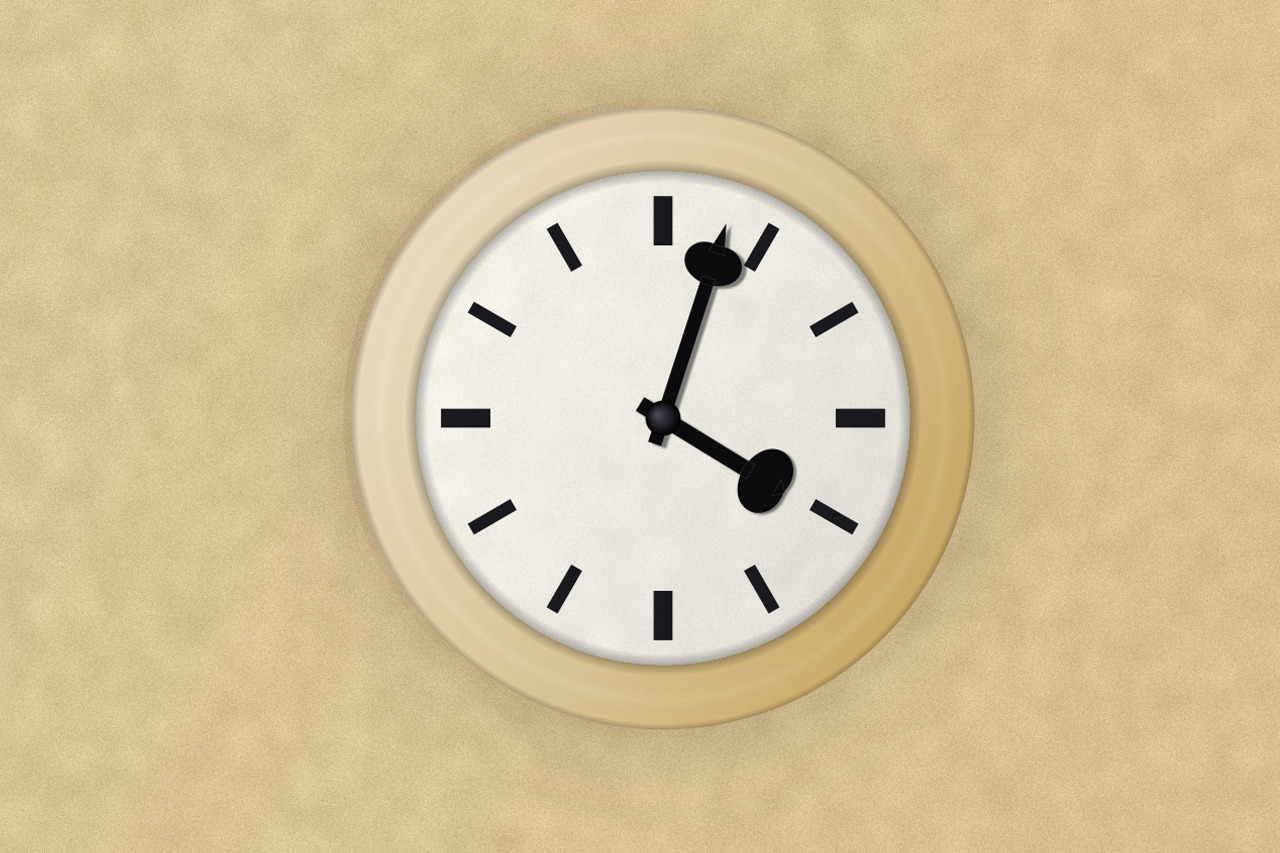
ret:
4.03
